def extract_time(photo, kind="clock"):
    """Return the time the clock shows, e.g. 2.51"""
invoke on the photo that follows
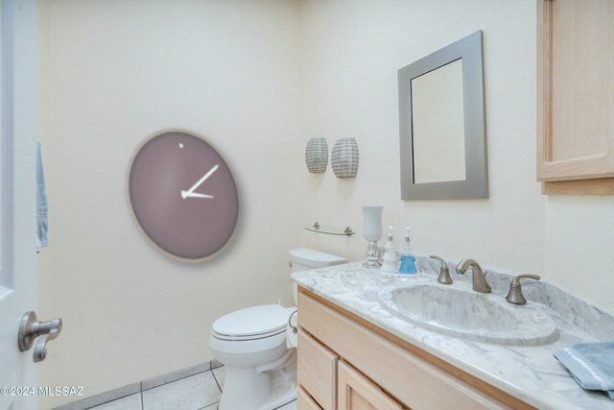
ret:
3.09
